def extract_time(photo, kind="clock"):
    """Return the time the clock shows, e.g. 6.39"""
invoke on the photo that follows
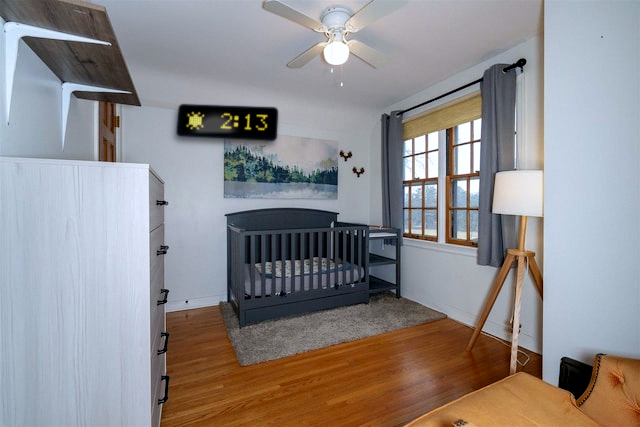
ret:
2.13
